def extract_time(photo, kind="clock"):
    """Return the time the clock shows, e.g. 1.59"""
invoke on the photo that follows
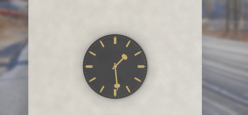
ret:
1.29
